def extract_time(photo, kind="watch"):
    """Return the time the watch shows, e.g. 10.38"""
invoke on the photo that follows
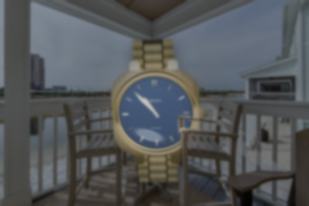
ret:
10.53
